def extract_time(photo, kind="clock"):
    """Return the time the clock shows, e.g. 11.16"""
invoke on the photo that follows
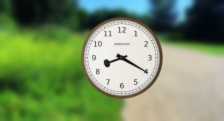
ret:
8.20
